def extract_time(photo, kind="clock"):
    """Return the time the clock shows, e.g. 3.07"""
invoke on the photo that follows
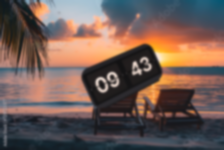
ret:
9.43
